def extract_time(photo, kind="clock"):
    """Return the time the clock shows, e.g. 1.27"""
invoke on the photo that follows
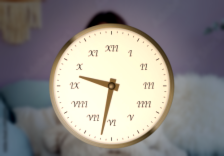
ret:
9.32
